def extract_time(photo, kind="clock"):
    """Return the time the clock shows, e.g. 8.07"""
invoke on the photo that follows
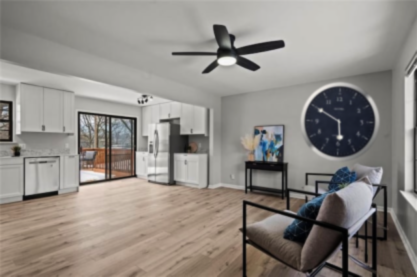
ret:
5.50
